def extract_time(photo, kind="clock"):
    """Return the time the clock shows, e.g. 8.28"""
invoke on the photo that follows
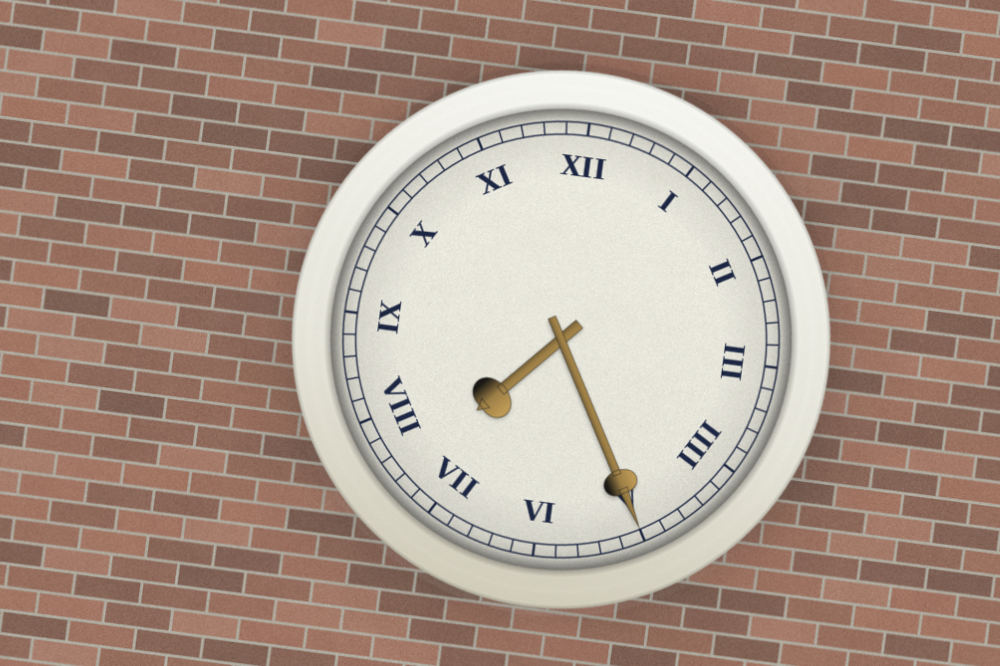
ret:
7.25
